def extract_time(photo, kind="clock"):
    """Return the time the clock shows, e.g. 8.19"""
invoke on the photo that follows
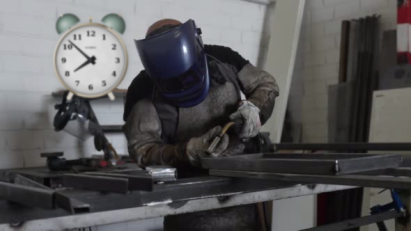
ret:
7.52
